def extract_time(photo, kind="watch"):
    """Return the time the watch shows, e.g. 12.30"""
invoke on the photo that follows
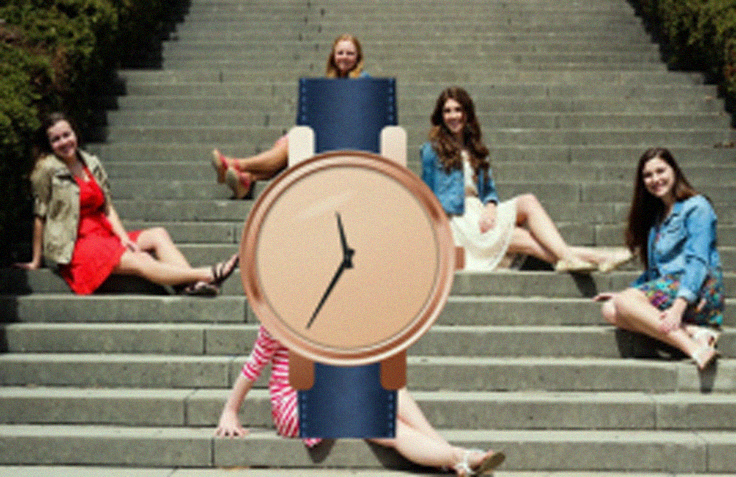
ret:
11.35
